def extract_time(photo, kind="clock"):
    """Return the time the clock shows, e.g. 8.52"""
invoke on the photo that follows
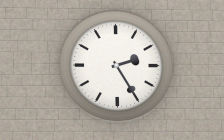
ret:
2.25
